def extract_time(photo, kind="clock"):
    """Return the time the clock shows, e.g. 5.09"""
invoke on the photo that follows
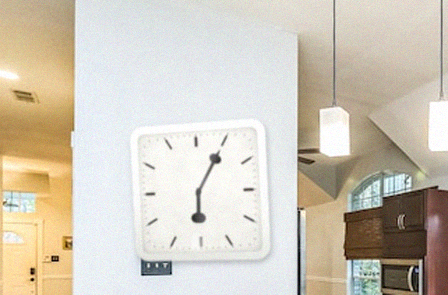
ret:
6.05
